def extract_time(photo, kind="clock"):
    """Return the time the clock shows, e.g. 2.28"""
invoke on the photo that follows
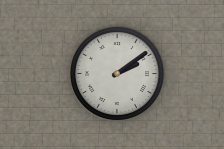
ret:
2.09
